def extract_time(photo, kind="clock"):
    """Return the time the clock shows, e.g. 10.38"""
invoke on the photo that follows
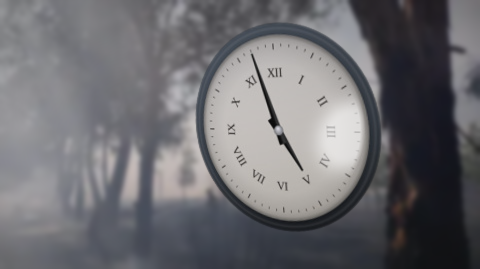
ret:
4.57
